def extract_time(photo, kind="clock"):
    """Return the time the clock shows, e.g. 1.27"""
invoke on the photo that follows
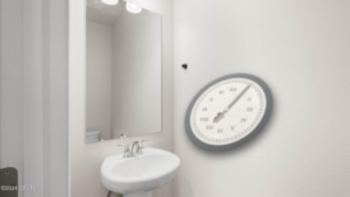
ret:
7.05
